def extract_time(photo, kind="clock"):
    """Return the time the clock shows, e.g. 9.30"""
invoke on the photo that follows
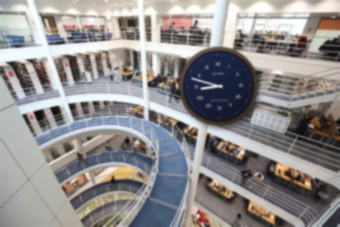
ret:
8.48
